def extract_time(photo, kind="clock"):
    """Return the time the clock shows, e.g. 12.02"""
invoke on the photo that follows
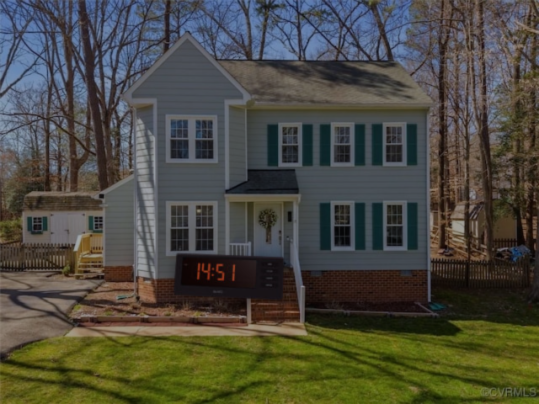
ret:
14.51
